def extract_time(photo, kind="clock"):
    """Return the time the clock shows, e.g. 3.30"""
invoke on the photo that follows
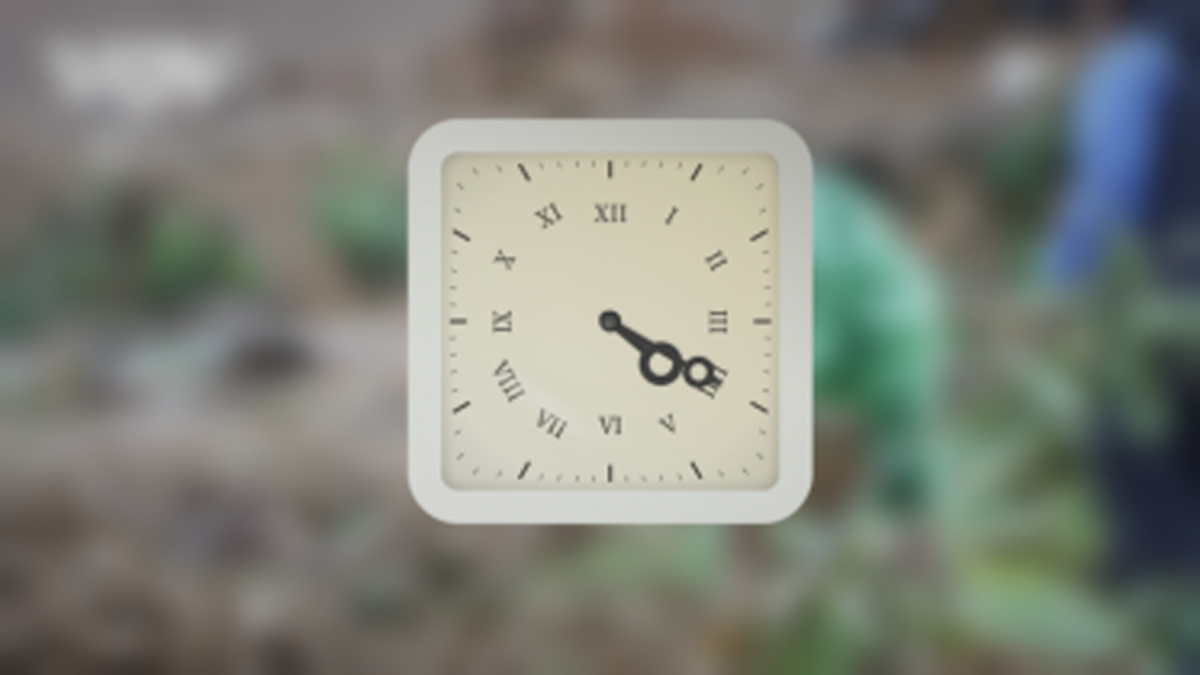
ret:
4.20
